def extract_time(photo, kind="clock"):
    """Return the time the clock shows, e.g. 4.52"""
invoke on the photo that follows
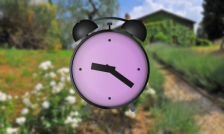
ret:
9.21
